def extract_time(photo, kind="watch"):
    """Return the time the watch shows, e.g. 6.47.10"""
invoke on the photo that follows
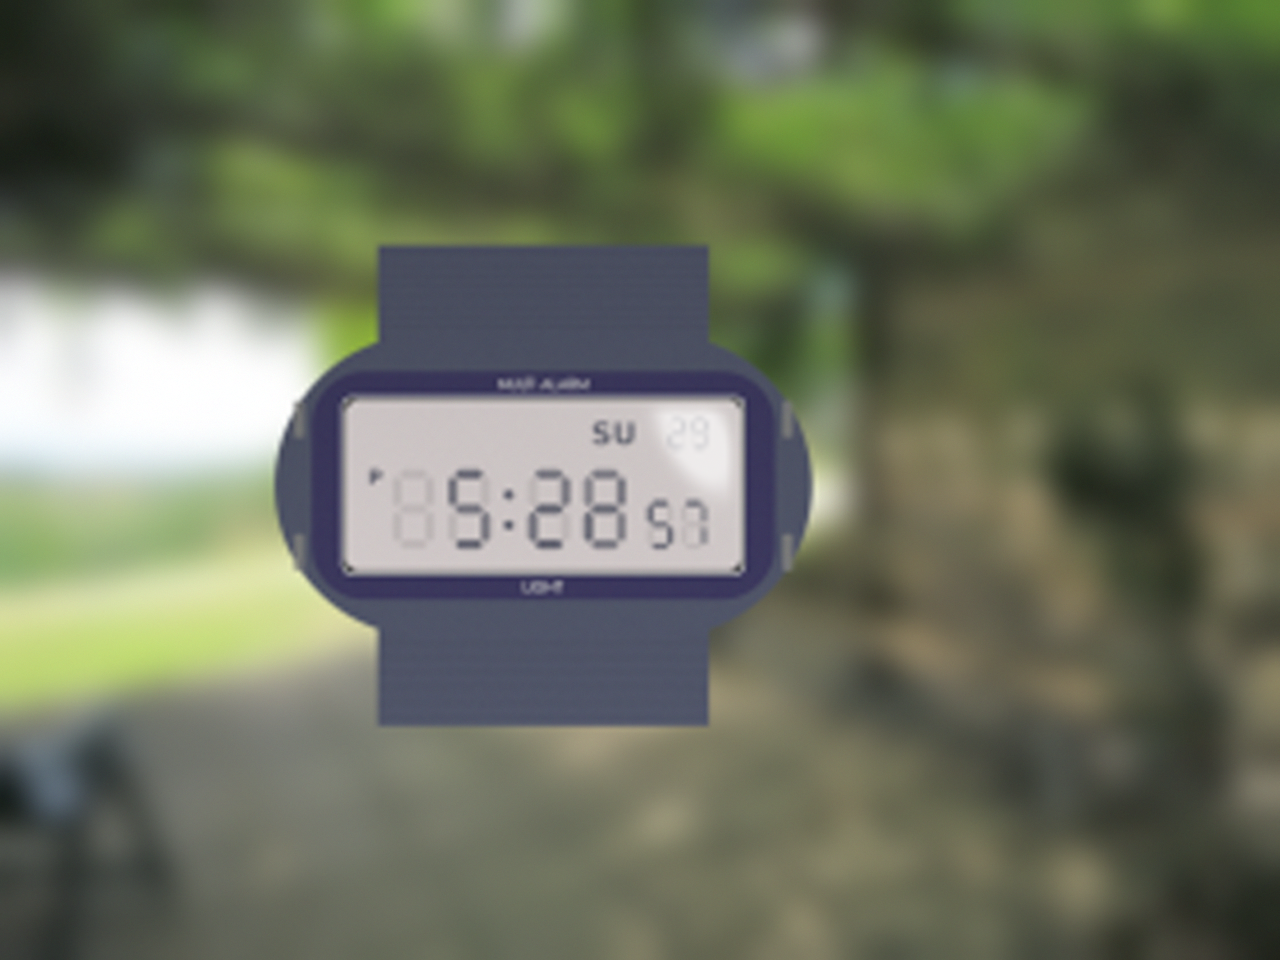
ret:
5.28.57
